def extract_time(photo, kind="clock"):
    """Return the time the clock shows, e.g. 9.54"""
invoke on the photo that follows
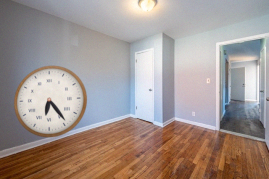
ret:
6.24
